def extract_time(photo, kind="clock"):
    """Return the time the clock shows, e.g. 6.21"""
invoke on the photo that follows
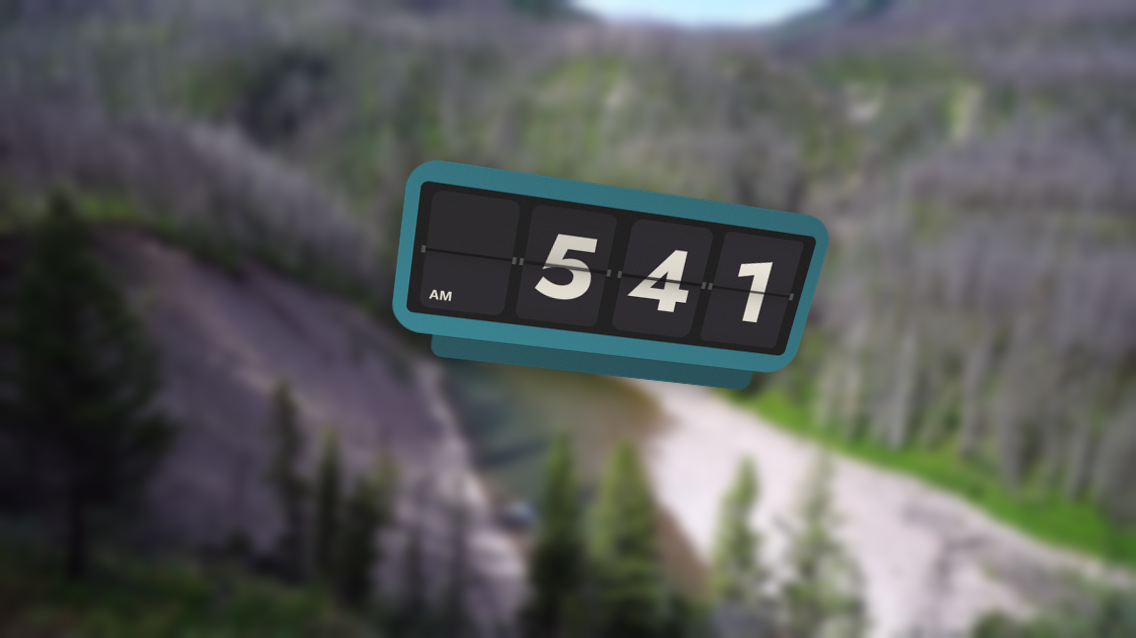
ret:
5.41
